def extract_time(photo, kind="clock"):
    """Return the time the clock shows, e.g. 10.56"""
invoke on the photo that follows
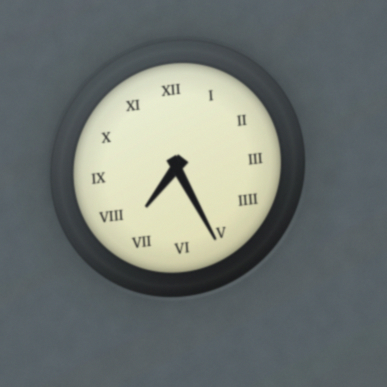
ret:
7.26
